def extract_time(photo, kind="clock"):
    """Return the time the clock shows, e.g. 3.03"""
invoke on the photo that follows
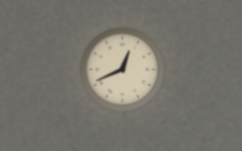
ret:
12.41
